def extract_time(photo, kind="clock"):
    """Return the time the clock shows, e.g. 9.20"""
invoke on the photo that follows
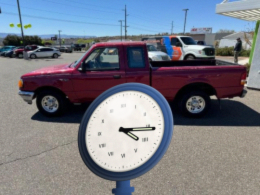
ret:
4.16
